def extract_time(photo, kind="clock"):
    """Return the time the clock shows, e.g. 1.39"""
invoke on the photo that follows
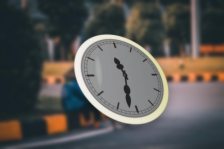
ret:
11.32
